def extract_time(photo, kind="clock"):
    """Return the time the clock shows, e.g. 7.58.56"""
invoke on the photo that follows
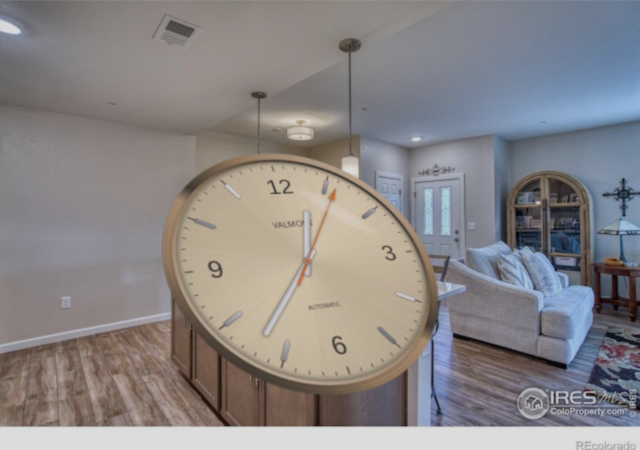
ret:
12.37.06
